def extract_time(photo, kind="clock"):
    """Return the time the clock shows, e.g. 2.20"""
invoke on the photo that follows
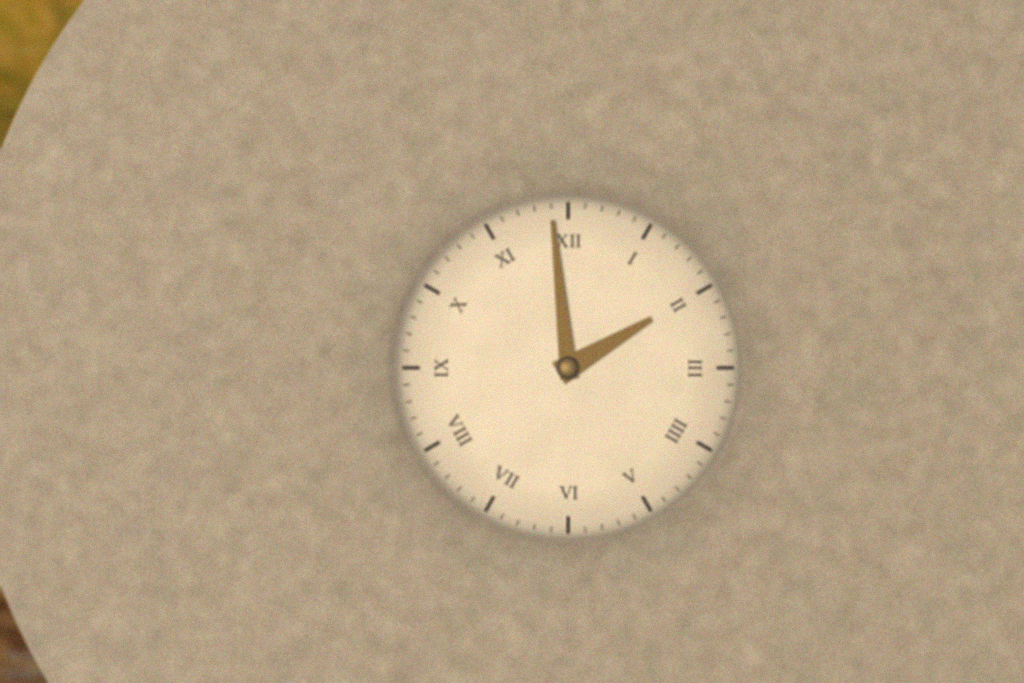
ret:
1.59
